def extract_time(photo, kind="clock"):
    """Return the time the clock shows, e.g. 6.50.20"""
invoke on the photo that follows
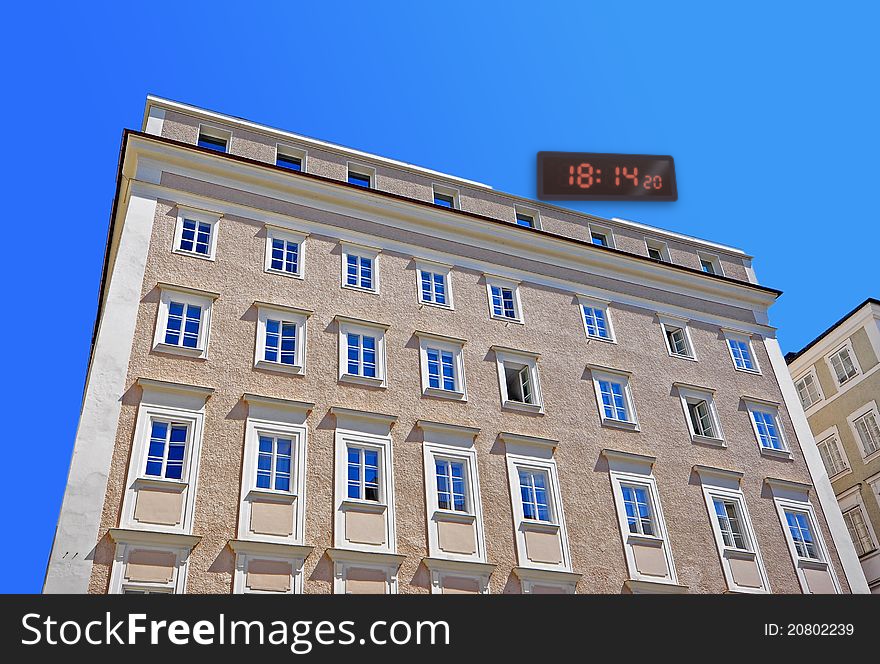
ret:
18.14.20
